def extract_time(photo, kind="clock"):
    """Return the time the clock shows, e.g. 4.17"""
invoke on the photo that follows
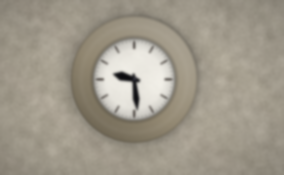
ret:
9.29
